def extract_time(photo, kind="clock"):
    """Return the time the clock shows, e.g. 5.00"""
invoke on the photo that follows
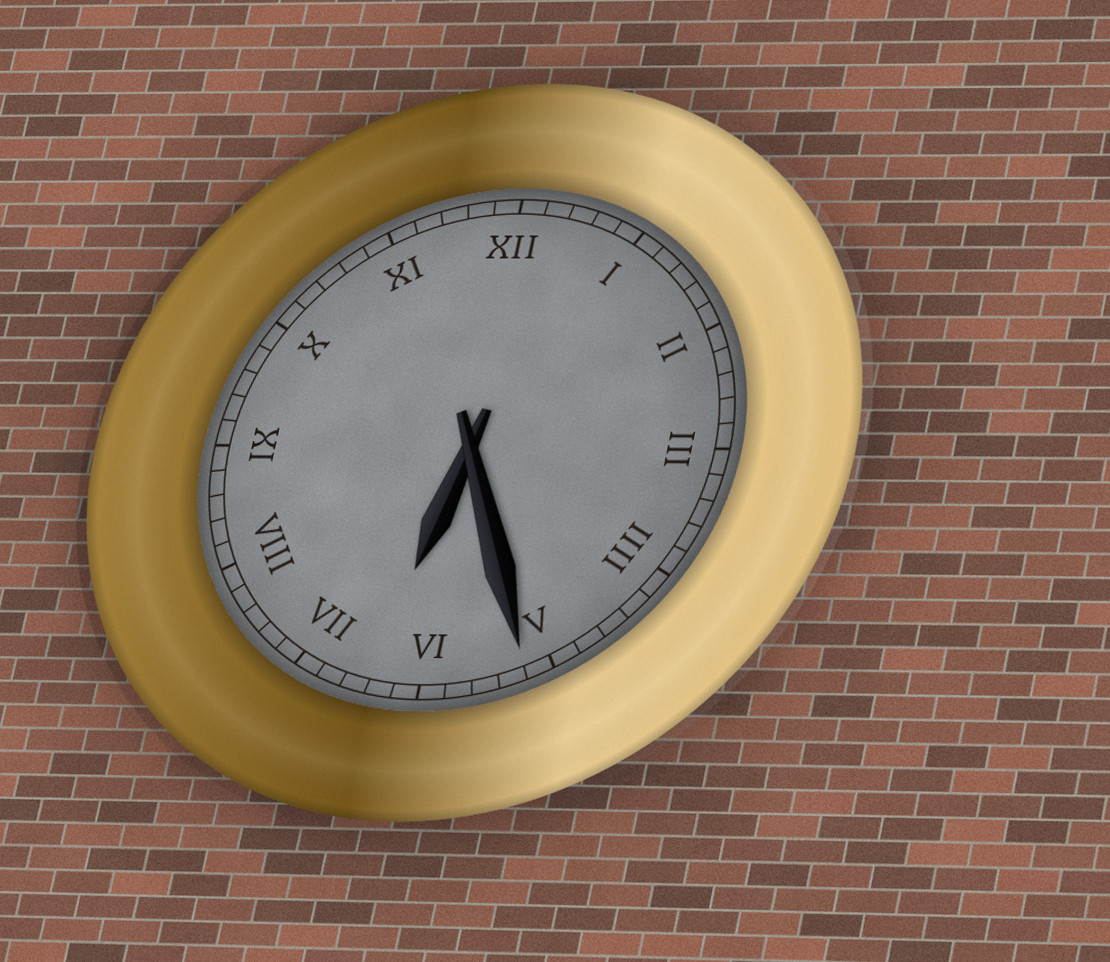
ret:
6.26
